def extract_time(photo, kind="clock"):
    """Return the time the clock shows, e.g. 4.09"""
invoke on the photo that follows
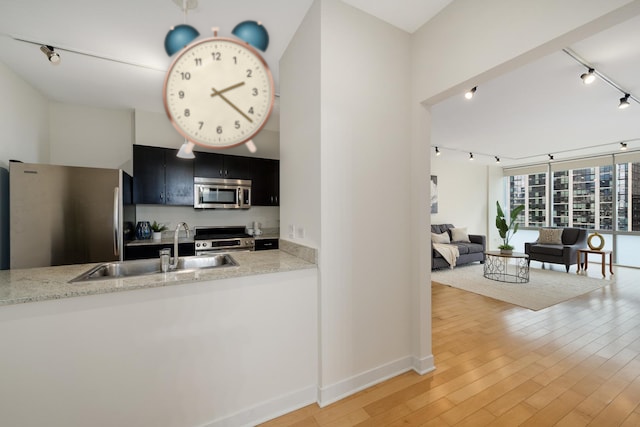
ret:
2.22
